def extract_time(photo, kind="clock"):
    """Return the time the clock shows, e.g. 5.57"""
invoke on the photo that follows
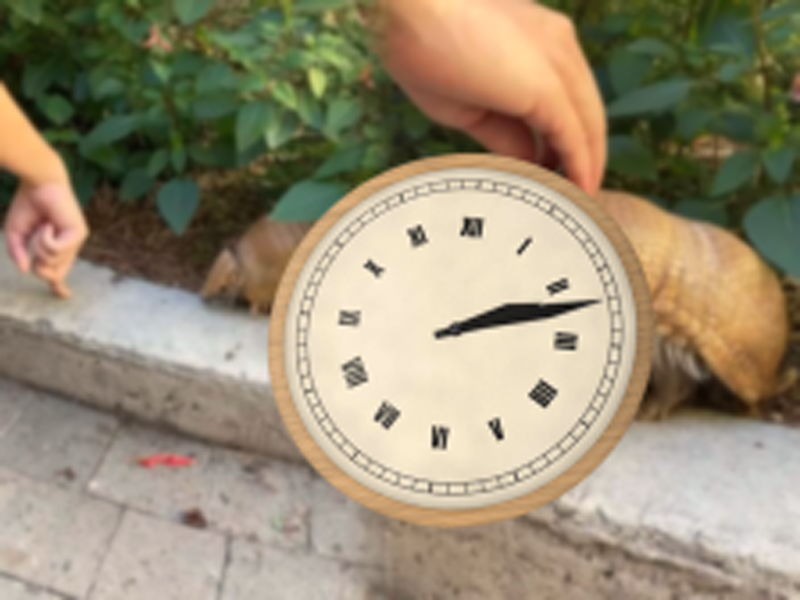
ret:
2.12
